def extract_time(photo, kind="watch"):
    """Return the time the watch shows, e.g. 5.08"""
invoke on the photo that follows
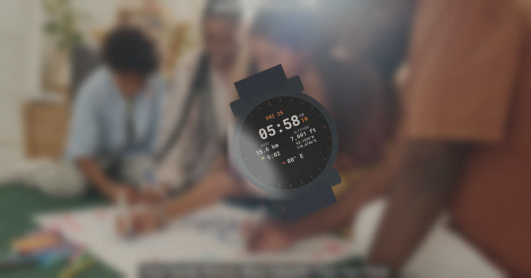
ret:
5.58
